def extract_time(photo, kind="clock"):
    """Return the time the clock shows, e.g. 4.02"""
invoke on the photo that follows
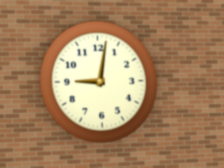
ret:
9.02
